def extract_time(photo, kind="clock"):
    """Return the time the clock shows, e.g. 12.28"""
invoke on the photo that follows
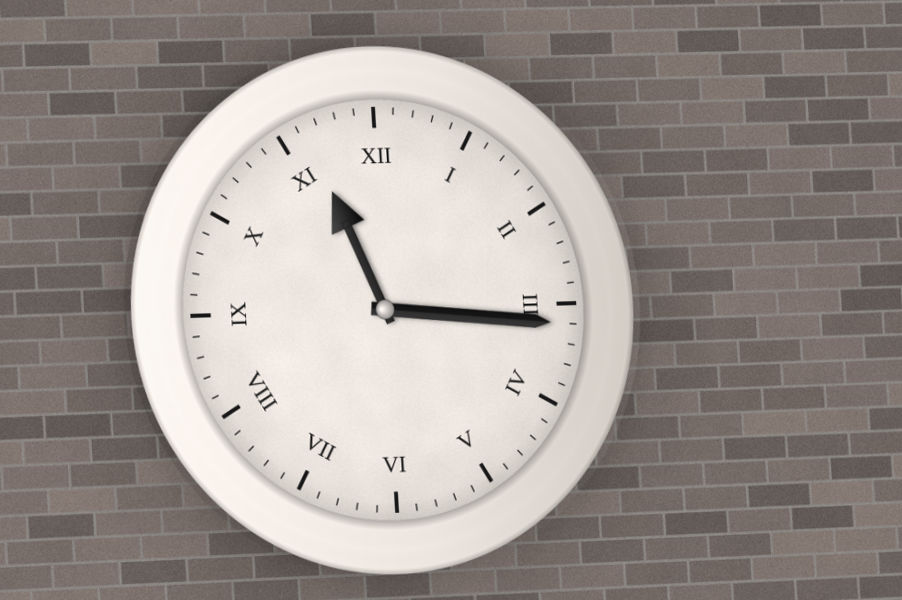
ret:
11.16
